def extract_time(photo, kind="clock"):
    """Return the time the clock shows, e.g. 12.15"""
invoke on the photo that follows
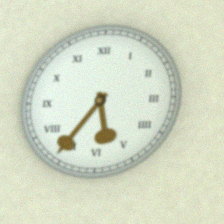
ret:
5.36
